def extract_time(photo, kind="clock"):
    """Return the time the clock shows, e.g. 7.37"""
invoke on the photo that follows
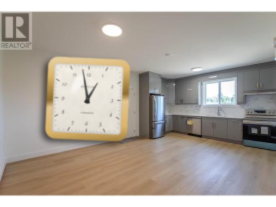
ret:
12.58
